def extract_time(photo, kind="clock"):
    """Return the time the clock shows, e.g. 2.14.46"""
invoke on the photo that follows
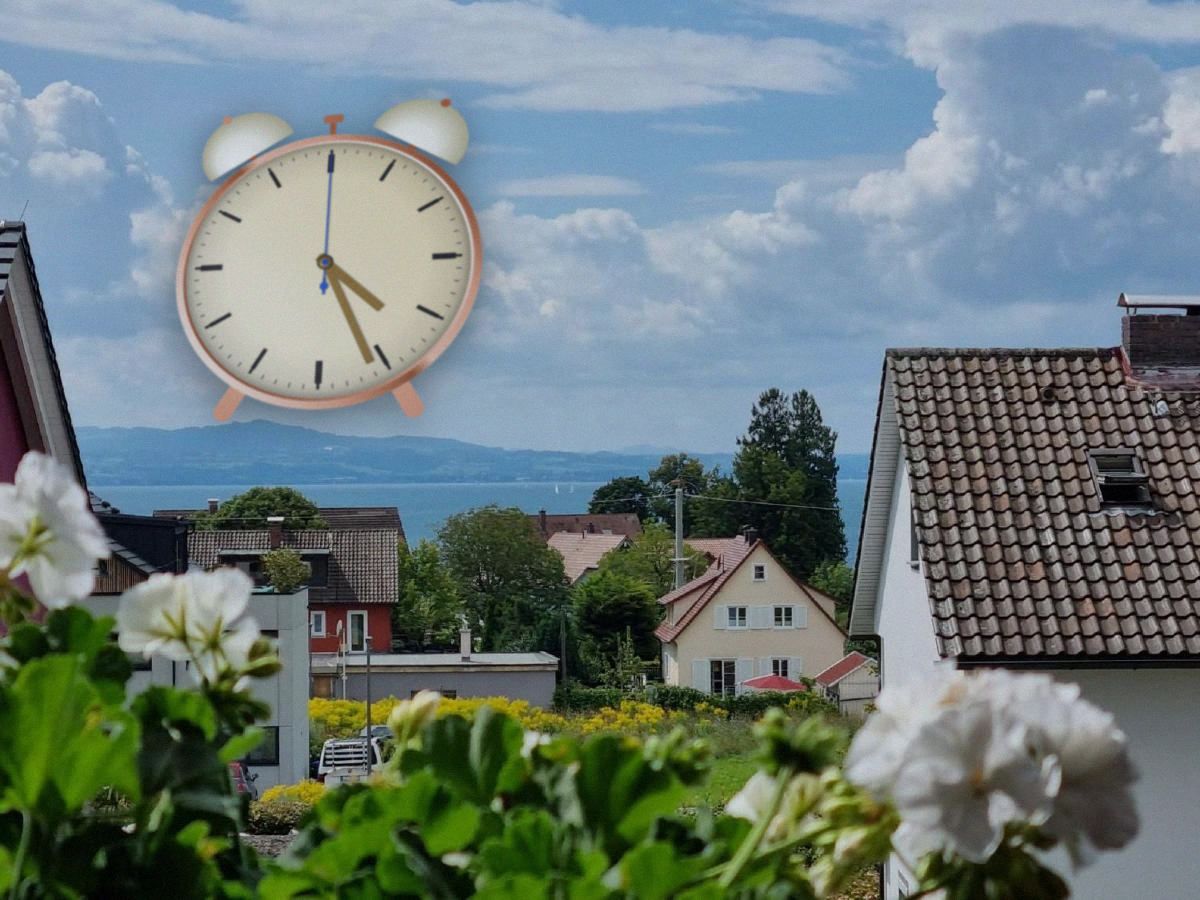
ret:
4.26.00
